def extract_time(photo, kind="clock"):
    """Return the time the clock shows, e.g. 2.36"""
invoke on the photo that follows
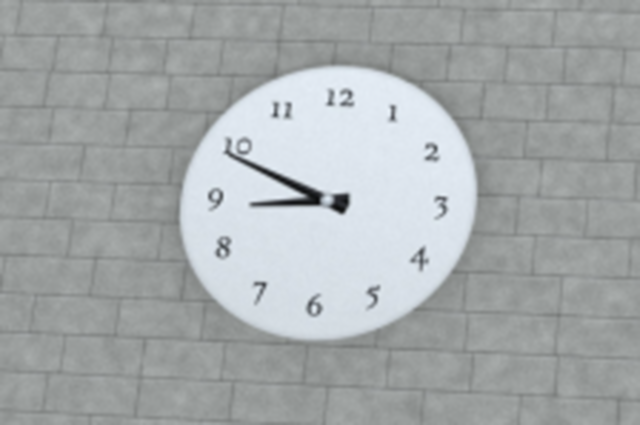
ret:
8.49
